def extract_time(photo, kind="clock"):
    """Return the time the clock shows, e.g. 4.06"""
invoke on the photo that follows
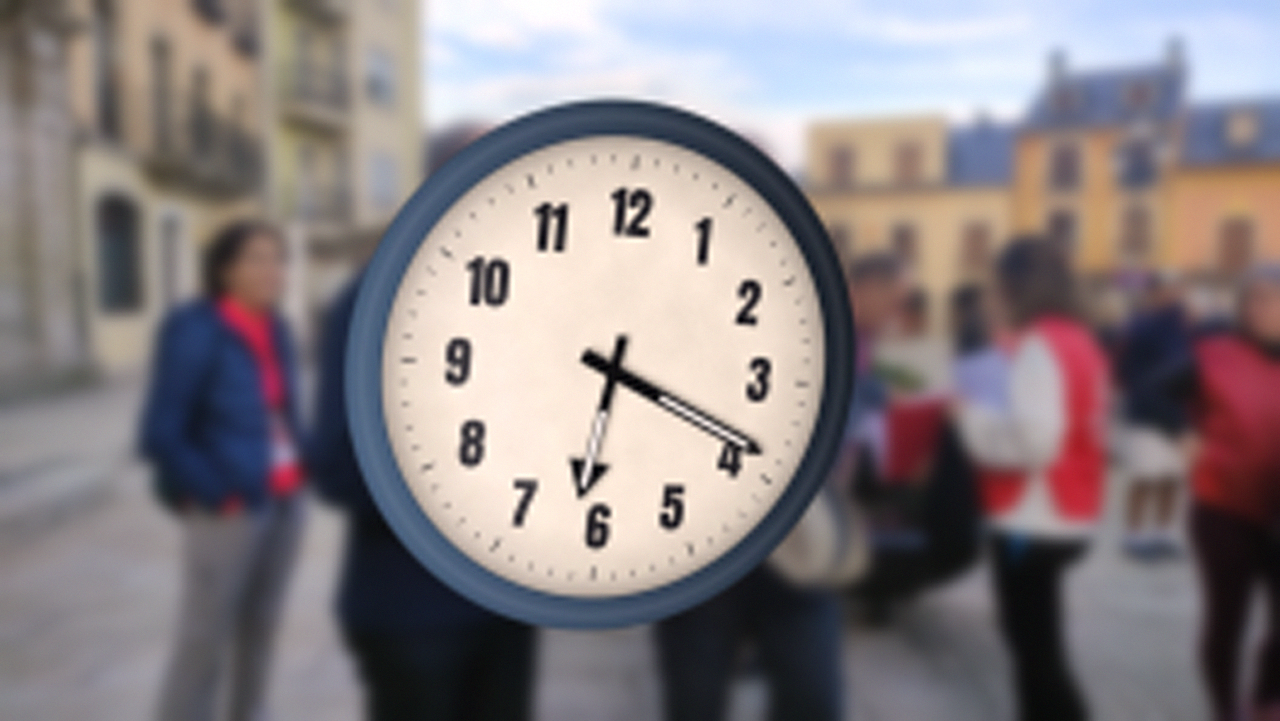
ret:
6.19
